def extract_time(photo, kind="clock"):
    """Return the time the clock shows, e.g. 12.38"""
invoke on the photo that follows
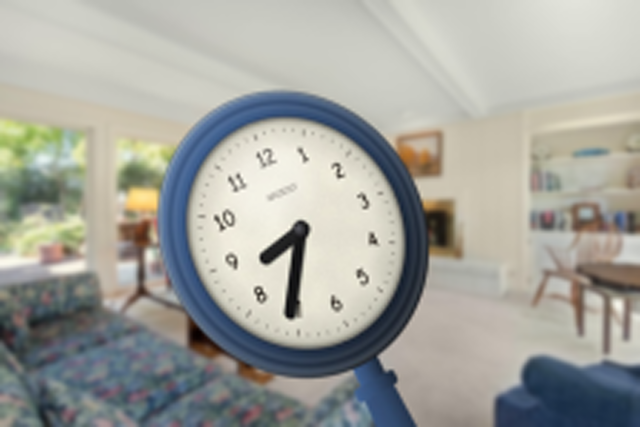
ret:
8.36
